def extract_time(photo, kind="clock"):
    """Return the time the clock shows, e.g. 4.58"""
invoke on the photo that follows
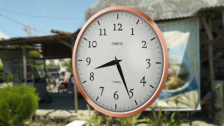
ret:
8.26
